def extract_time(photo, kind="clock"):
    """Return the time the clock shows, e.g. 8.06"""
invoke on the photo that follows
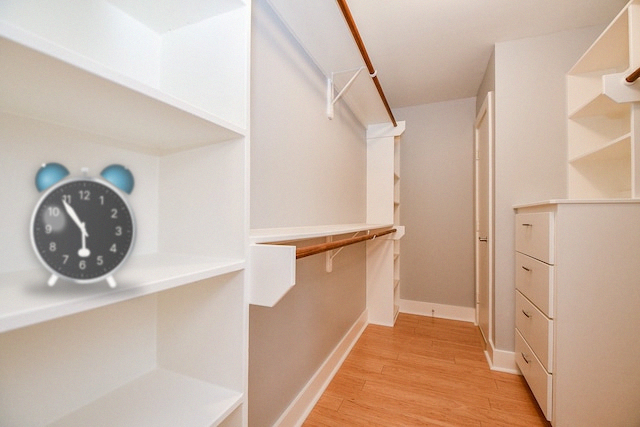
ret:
5.54
